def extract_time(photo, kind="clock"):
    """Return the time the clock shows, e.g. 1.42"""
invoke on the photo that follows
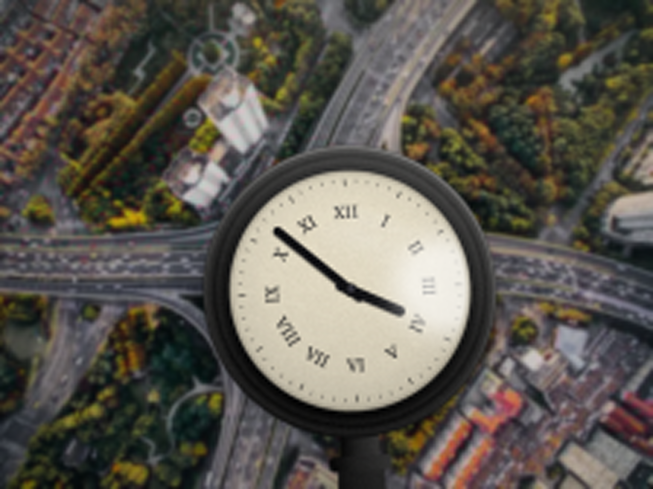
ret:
3.52
